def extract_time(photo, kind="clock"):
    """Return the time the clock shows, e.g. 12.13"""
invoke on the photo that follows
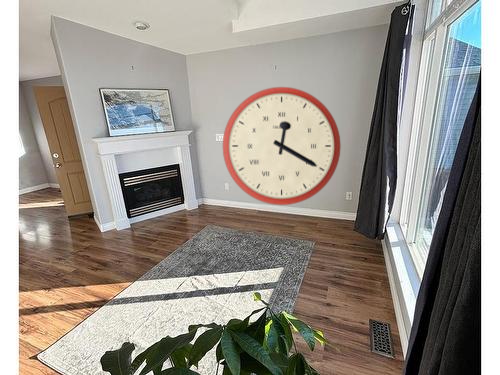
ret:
12.20
